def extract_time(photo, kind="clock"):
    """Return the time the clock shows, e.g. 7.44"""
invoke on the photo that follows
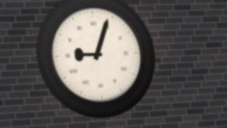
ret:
9.04
